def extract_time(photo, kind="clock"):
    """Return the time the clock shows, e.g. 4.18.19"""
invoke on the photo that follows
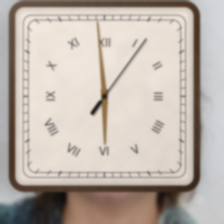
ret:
5.59.06
